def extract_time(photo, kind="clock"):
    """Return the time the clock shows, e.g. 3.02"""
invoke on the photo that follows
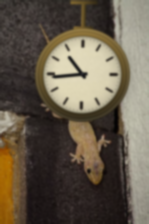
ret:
10.44
